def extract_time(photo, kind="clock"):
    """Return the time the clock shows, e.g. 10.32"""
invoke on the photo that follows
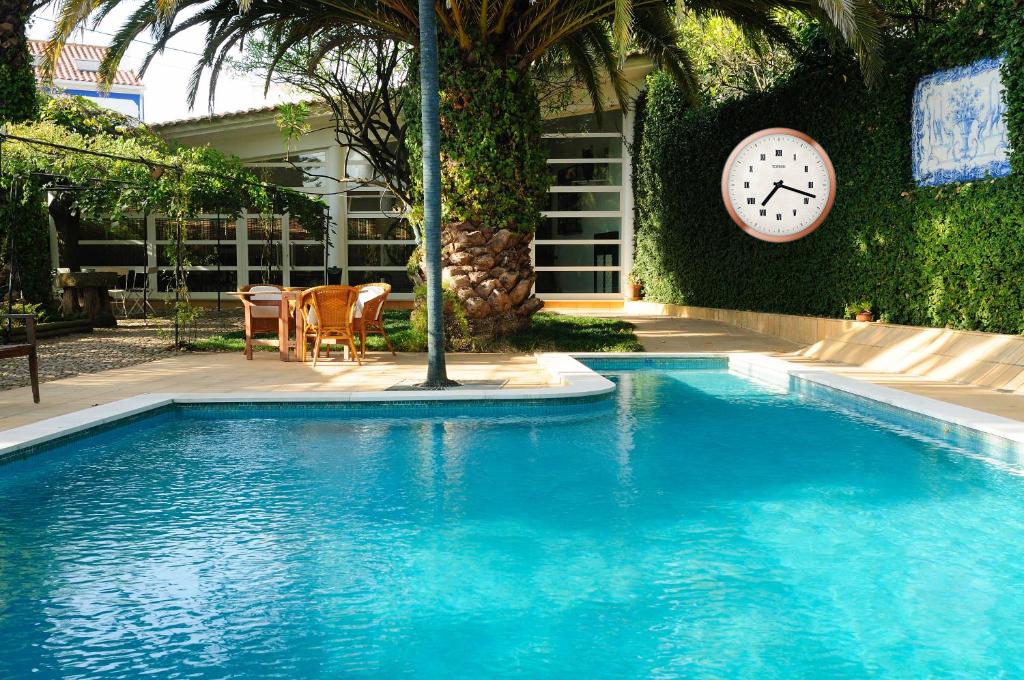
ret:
7.18
